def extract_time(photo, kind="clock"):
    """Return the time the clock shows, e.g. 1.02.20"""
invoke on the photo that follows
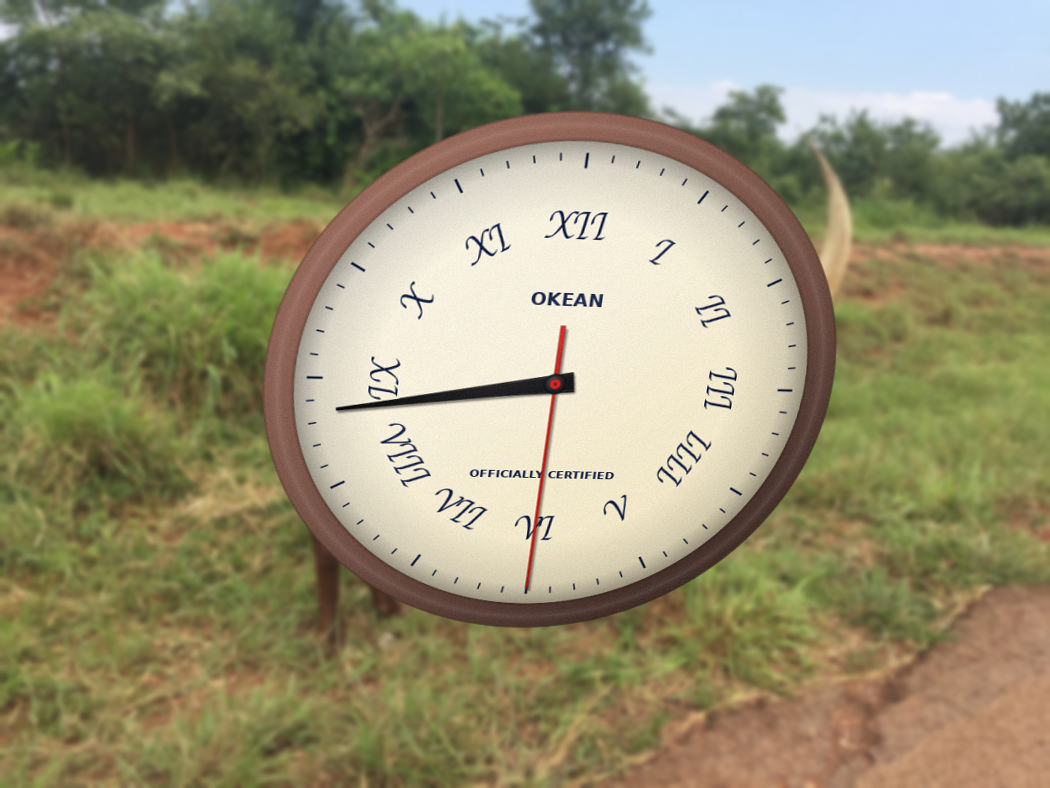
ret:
8.43.30
